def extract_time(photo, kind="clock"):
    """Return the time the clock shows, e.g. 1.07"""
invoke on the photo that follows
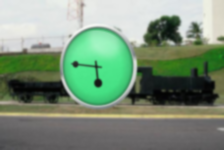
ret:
5.46
